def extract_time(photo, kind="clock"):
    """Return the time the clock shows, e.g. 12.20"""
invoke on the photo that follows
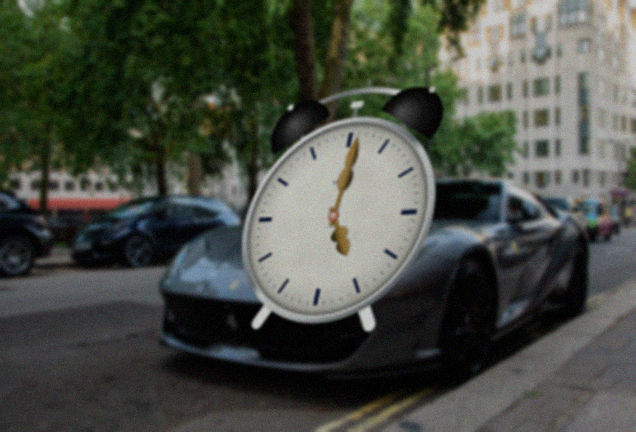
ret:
5.01
